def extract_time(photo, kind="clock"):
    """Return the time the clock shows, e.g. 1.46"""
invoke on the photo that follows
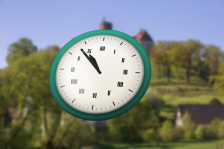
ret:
10.53
